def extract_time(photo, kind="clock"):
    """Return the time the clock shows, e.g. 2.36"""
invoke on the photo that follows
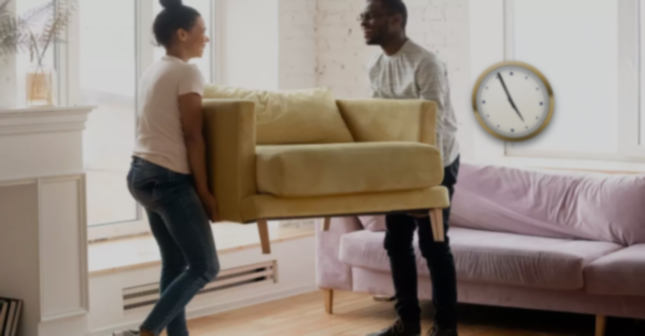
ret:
4.56
